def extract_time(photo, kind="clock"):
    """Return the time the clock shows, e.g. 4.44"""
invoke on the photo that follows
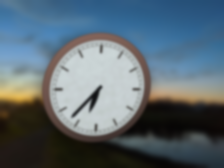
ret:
6.37
